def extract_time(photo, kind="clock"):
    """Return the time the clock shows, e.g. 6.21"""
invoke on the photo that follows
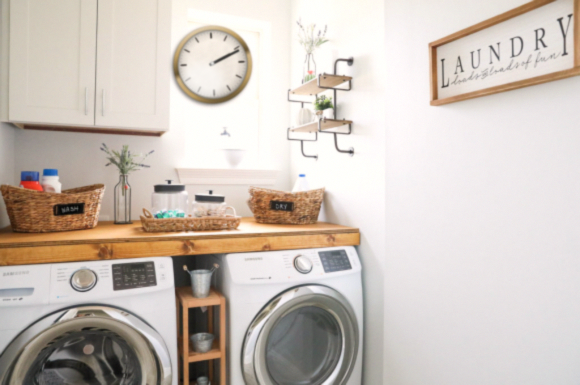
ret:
2.11
